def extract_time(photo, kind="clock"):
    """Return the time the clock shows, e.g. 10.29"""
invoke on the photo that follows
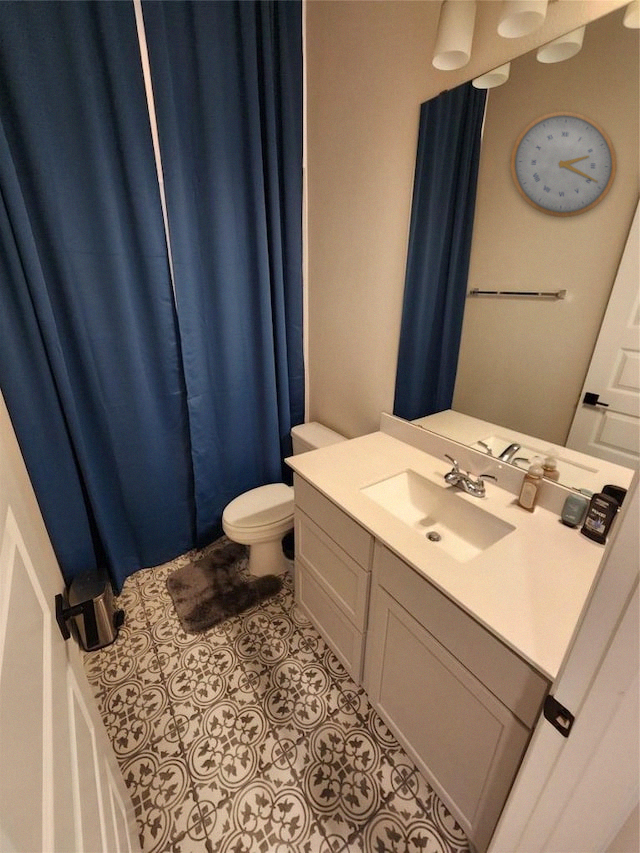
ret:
2.19
